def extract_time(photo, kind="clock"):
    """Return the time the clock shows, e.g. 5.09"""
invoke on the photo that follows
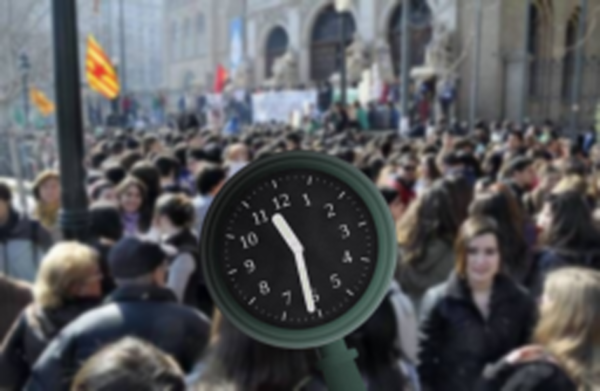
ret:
11.31
